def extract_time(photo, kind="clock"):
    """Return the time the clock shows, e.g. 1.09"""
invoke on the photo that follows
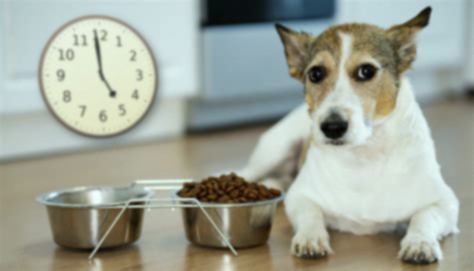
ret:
4.59
